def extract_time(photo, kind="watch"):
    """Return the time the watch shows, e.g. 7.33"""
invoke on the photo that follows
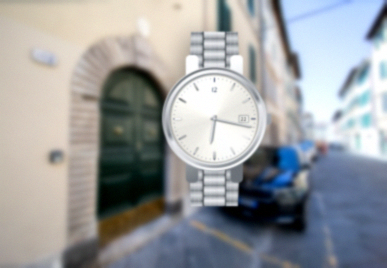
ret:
6.17
